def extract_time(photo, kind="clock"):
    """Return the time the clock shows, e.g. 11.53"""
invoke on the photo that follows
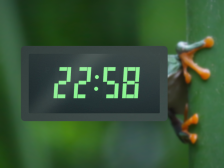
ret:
22.58
